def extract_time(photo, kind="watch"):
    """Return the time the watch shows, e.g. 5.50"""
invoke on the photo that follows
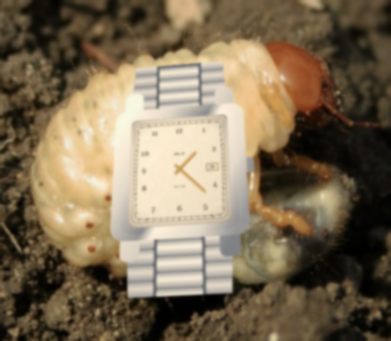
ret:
1.23
